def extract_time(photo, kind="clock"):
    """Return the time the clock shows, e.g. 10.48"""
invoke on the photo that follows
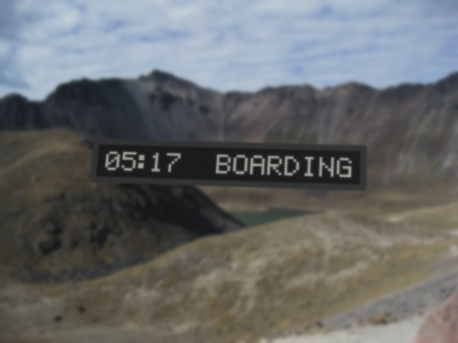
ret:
5.17
